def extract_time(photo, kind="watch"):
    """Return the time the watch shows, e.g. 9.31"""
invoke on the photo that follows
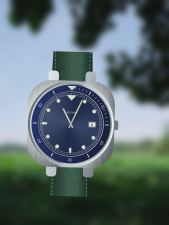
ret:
11.04
